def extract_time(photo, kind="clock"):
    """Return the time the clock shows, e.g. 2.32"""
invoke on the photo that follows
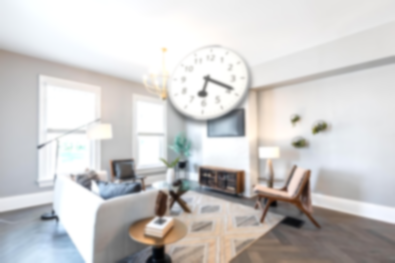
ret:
6.19
